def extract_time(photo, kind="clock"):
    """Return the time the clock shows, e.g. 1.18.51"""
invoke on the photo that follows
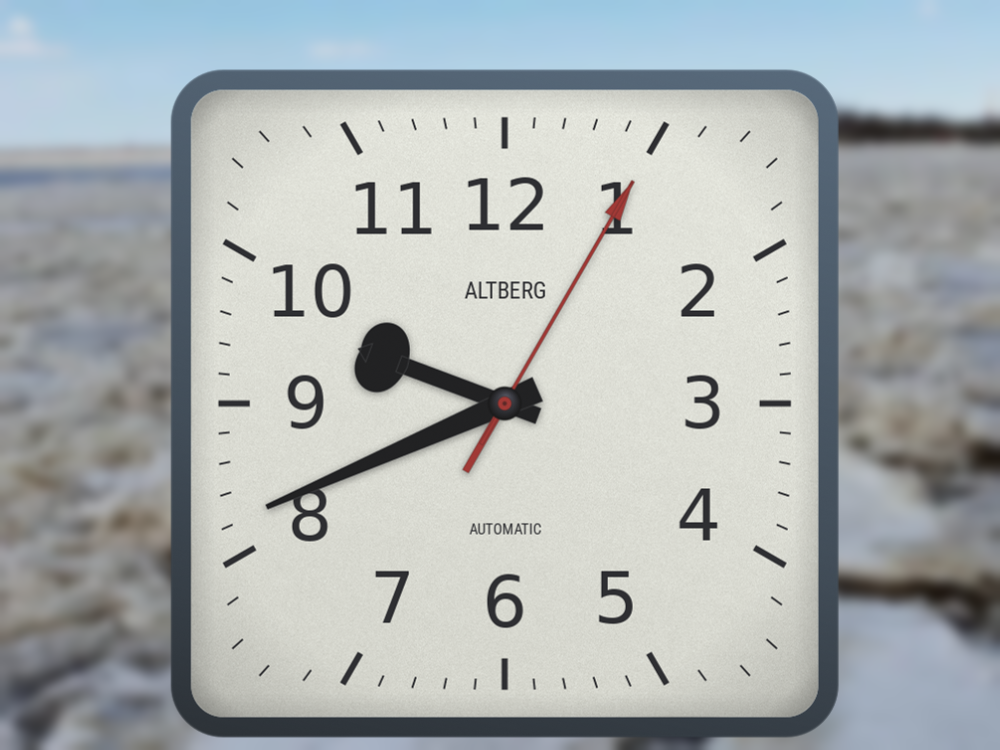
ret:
9.41.05
